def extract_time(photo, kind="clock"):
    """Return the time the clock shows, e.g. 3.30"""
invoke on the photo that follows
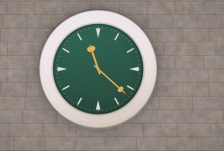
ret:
11.22
